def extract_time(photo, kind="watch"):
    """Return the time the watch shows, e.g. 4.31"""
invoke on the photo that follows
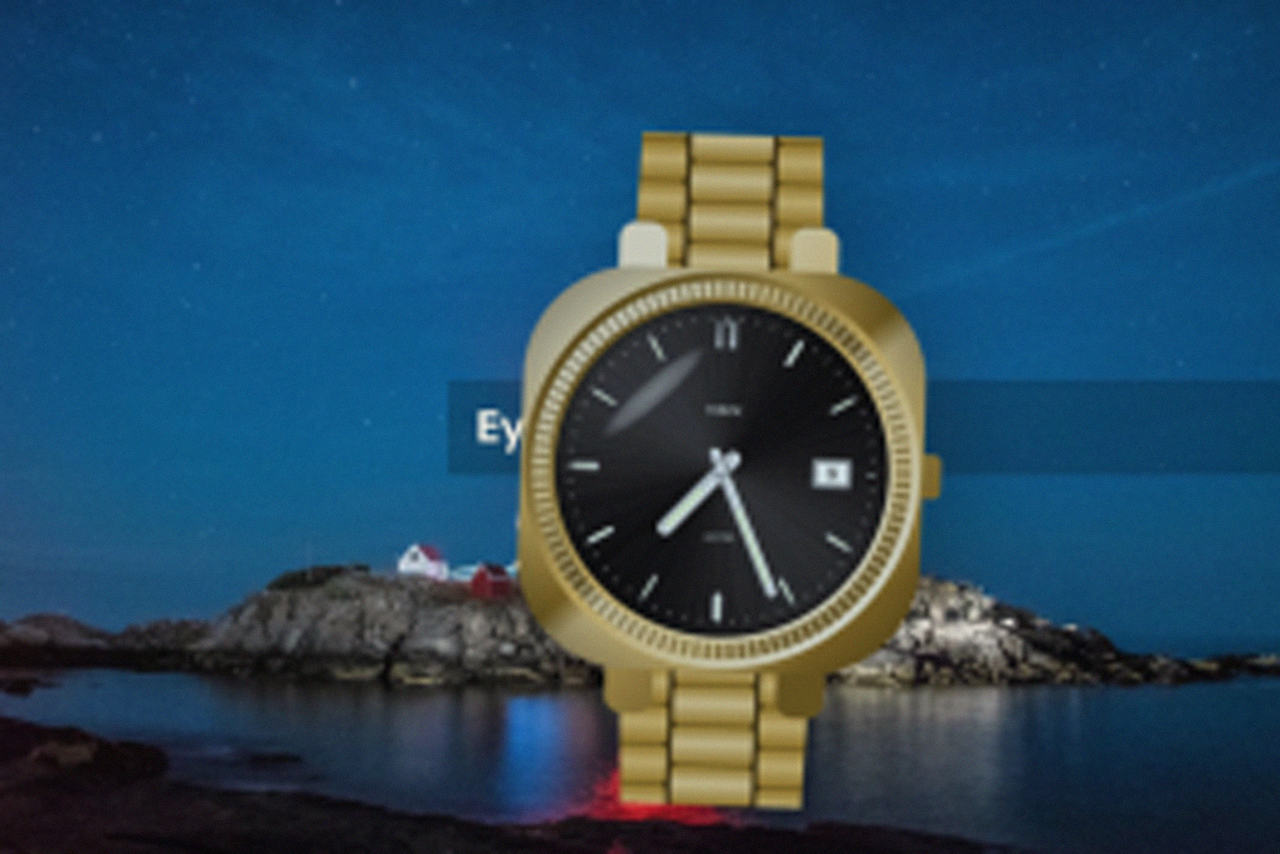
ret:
7.26
